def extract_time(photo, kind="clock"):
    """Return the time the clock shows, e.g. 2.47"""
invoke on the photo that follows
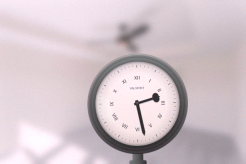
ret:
2.28
